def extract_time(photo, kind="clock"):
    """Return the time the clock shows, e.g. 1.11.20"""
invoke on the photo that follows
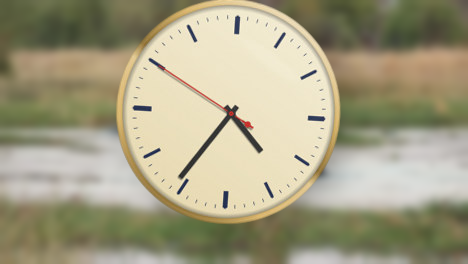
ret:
4.35.50
